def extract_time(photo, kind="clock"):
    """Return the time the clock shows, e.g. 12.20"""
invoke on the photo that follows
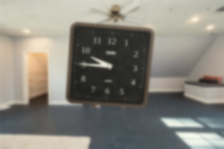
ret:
9.45
